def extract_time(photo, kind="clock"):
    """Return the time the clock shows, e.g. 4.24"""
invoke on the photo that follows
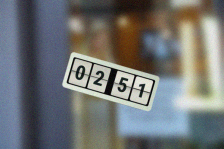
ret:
2.51
